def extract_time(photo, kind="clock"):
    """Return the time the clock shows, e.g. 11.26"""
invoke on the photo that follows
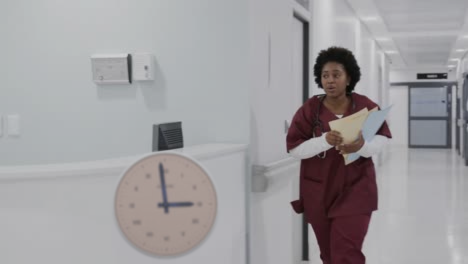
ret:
2.59
